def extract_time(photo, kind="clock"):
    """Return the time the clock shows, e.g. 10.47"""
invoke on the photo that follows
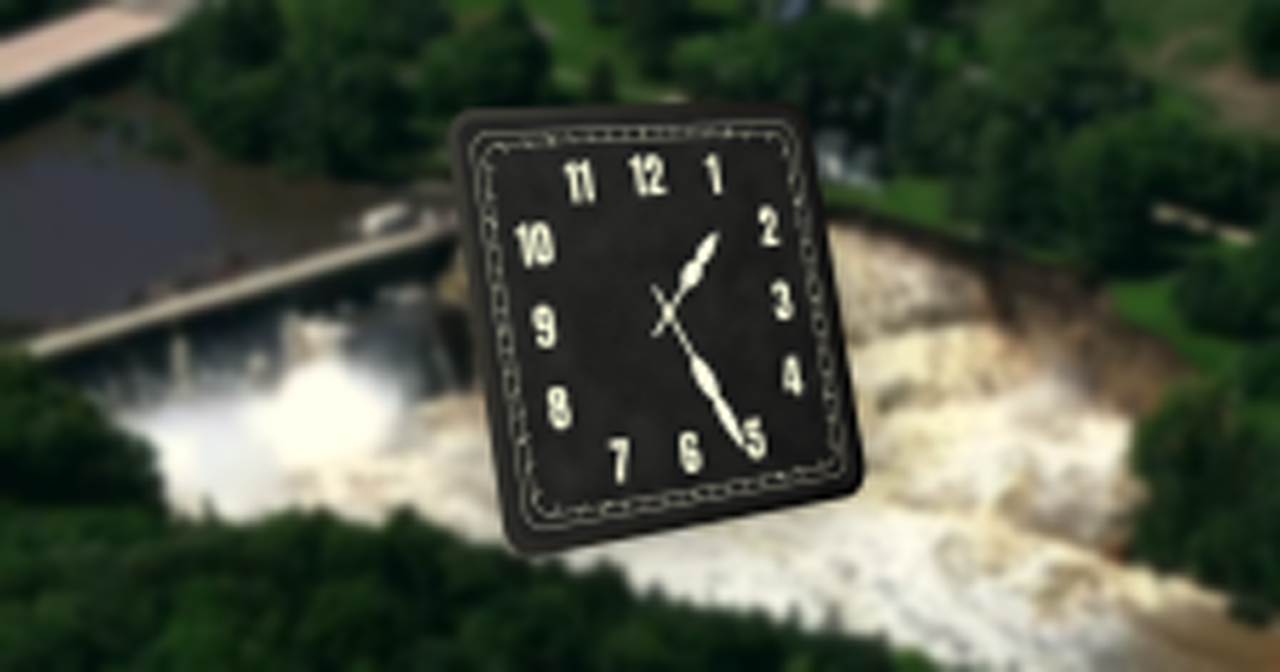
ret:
1.26
